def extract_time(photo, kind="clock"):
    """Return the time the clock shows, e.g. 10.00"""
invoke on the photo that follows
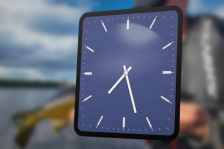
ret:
7.27
